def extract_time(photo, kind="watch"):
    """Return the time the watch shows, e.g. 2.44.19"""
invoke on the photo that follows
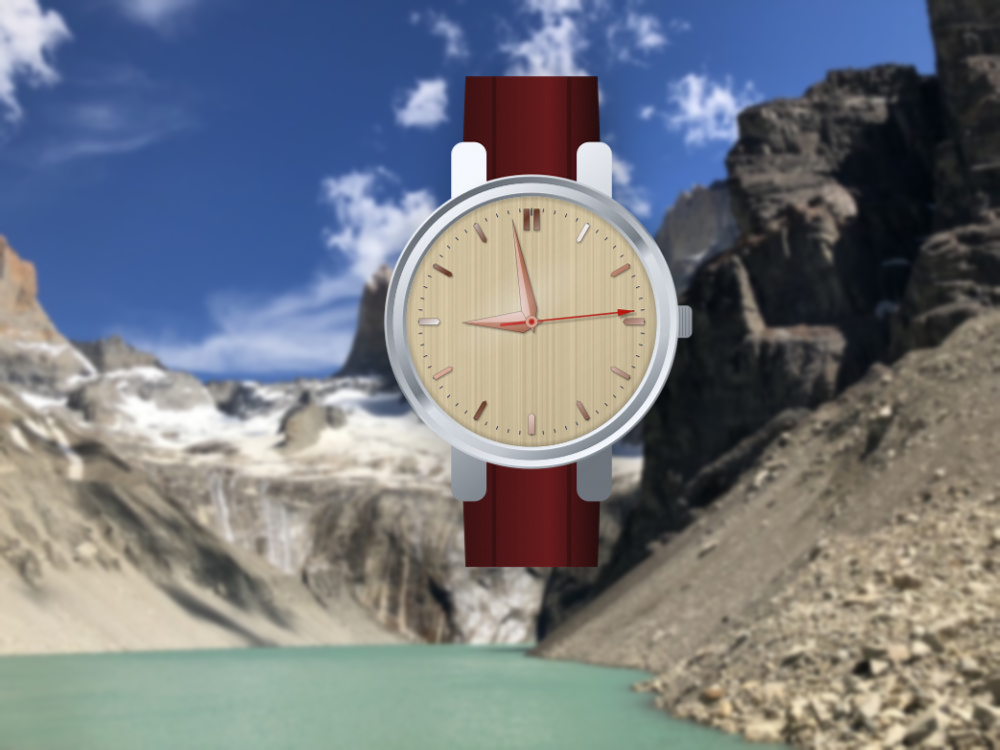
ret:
8.58.14
